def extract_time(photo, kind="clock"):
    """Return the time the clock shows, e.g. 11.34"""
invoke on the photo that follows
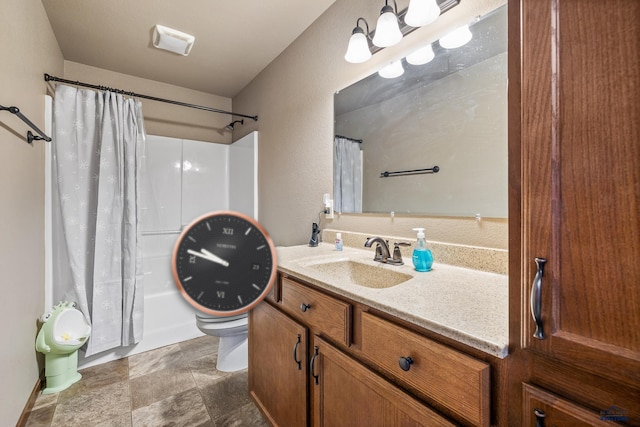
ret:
9.47
